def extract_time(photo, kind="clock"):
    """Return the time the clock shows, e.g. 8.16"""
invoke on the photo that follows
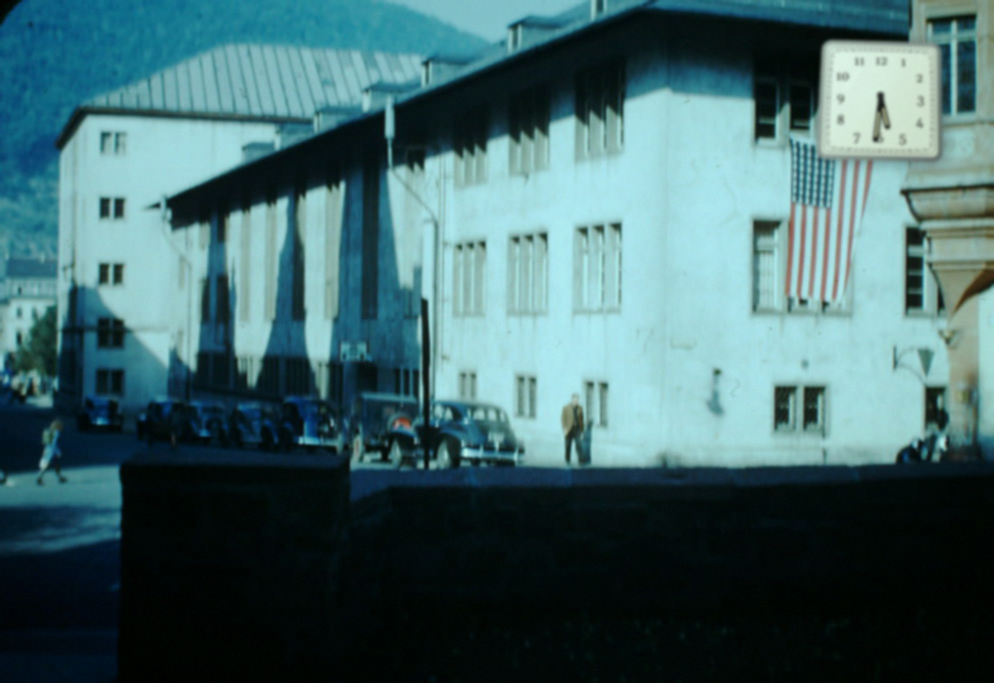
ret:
5.31
